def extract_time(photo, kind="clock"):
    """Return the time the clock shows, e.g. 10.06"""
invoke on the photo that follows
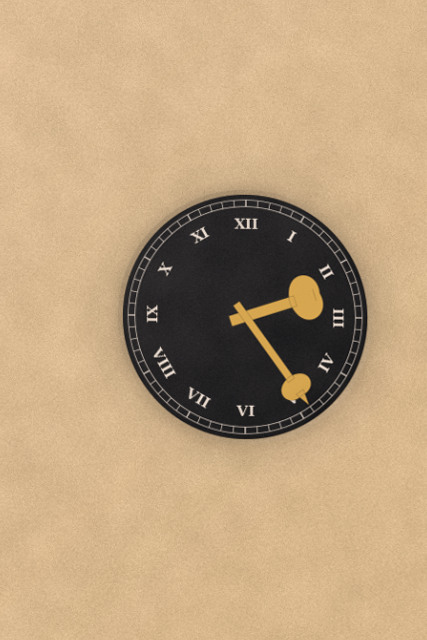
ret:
2.24
